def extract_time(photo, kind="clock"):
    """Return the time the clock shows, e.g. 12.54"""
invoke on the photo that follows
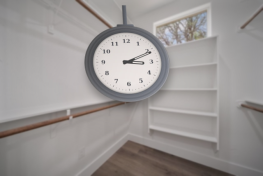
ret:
3.11
